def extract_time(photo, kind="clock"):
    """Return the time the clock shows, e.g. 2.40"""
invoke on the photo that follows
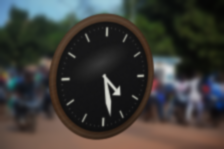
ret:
4.28
